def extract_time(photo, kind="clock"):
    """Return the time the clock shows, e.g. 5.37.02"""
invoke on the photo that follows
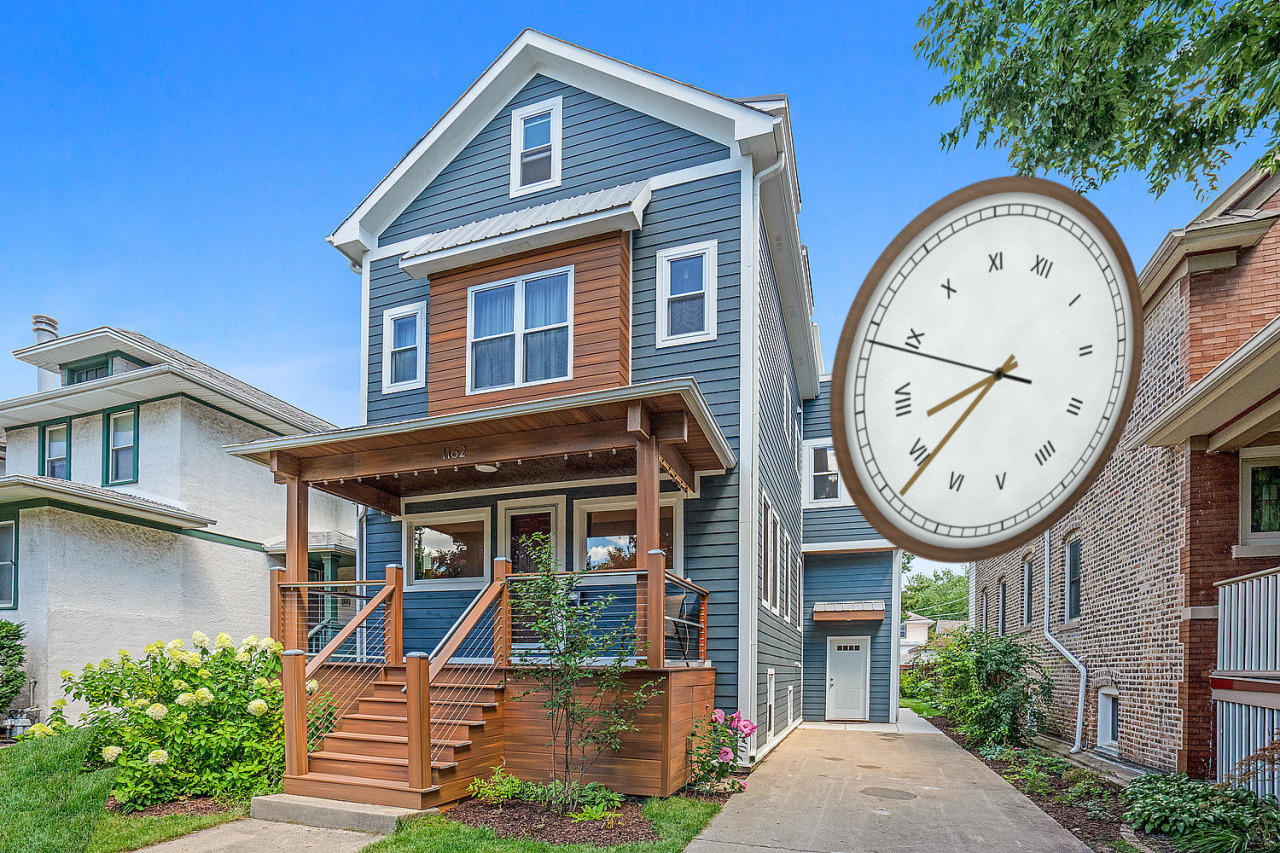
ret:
7.33.44
